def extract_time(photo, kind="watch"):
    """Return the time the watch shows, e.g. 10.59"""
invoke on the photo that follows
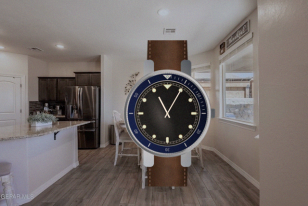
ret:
11.05
